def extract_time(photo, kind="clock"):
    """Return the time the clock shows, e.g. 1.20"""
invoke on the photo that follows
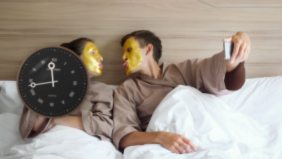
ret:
11.43
